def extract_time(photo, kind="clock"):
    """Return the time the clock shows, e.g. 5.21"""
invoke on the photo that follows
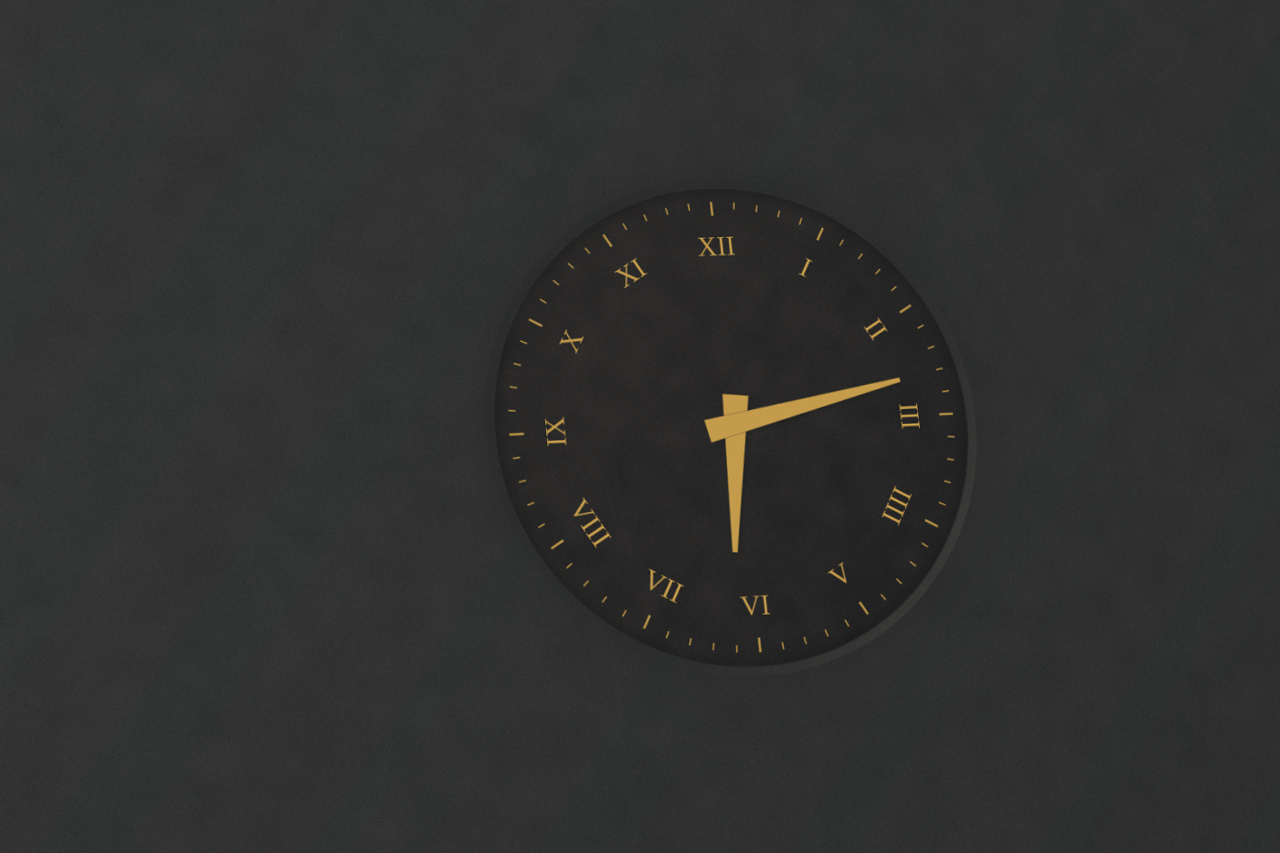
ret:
6.13
